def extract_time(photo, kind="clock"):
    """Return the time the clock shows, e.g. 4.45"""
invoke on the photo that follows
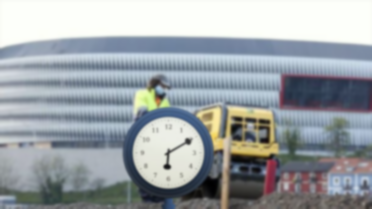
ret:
6.10
